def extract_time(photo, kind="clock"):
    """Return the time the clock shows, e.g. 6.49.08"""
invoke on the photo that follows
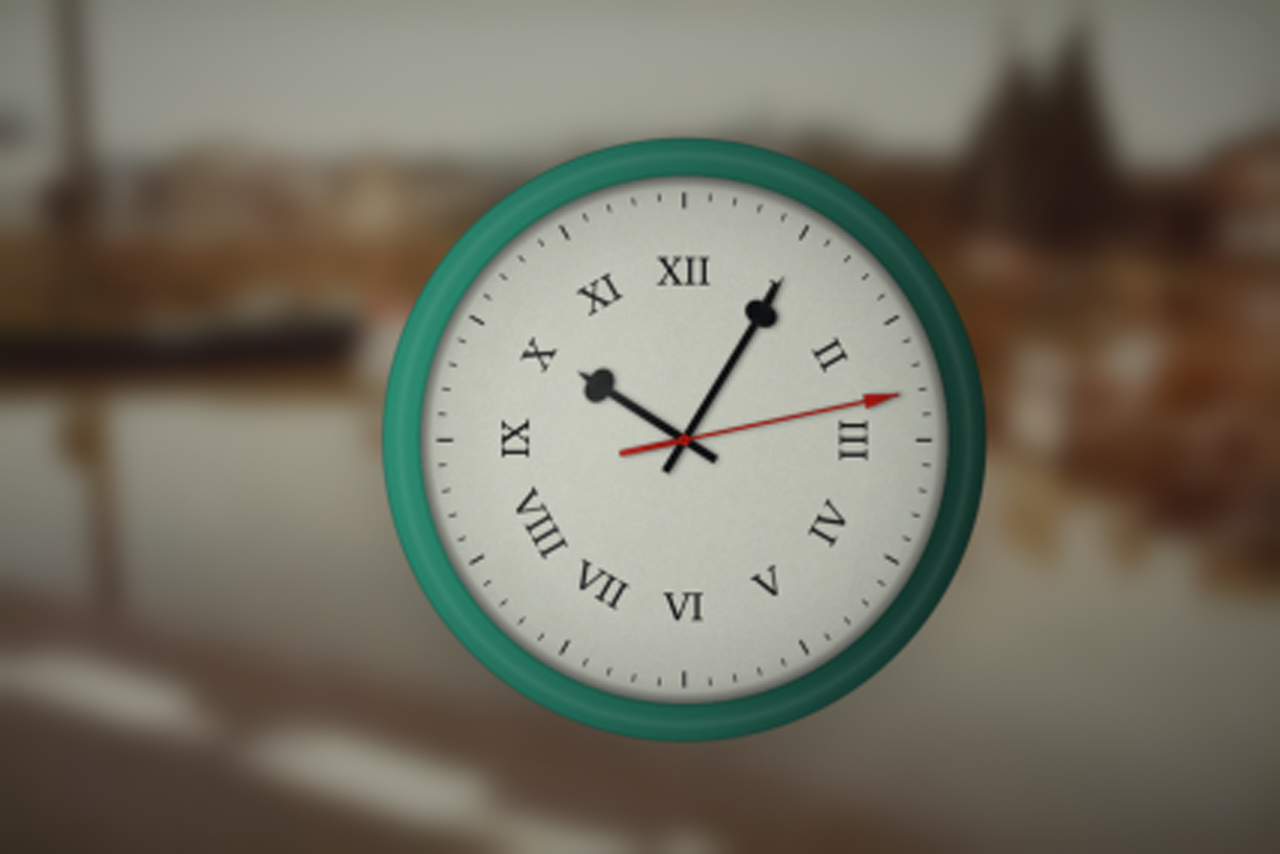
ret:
10.05.13
